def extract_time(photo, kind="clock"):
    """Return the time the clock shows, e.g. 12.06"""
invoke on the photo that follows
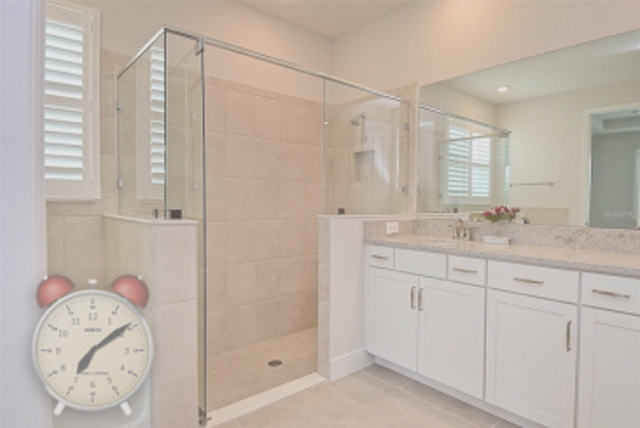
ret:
7.09
